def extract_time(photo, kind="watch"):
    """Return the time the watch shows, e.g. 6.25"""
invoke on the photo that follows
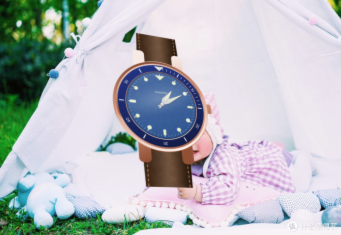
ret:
1.10
